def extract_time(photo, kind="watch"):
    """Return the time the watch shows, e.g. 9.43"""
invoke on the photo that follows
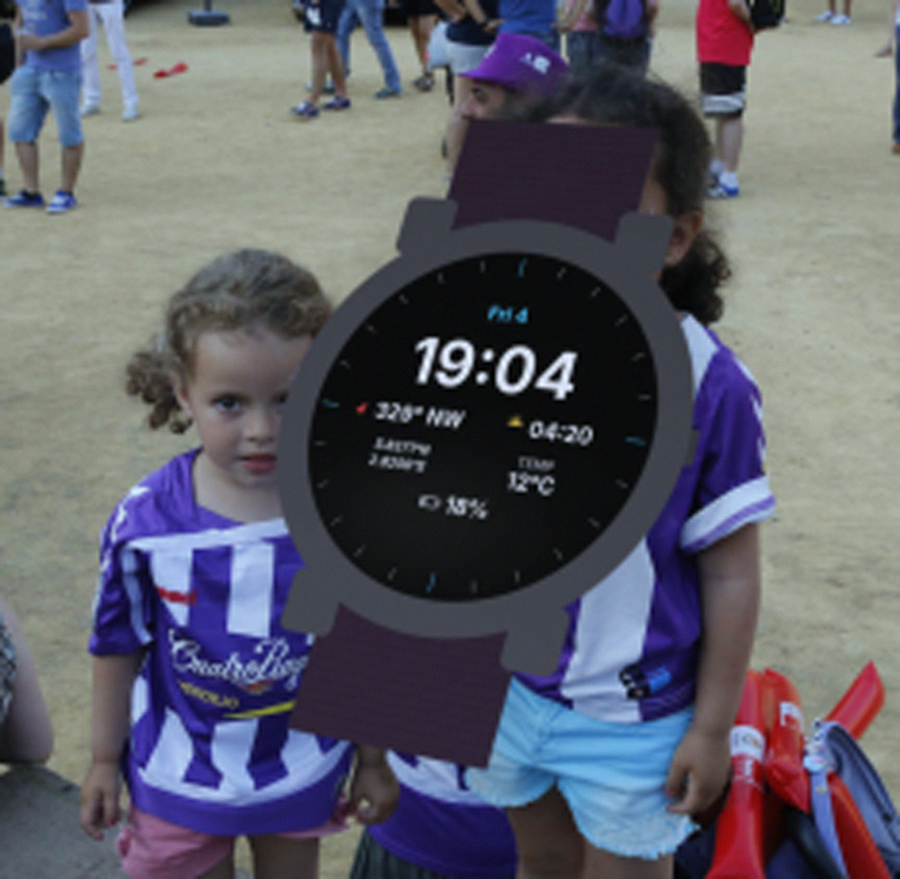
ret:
19.04
